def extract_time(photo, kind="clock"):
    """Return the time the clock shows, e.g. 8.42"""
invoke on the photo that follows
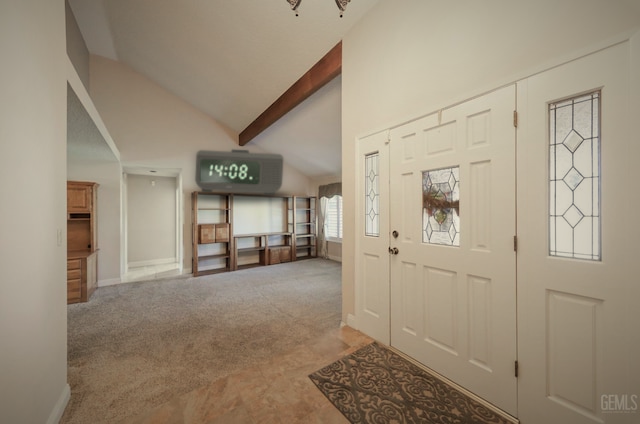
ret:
14.08
